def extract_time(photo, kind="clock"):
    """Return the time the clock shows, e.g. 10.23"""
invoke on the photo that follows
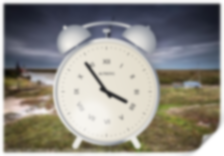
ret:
3.54
